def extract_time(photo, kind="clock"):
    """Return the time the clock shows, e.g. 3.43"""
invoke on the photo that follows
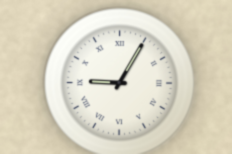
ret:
9.05
